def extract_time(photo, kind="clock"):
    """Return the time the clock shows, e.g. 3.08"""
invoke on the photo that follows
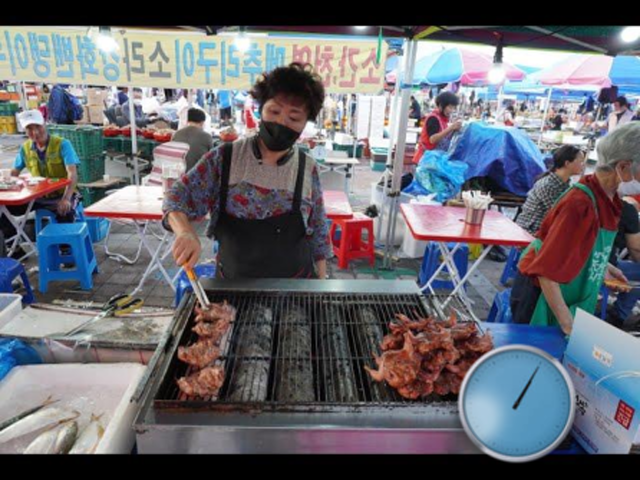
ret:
1.05
